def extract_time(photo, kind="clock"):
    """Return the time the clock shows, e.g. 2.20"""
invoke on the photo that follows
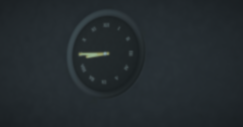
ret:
8.45
